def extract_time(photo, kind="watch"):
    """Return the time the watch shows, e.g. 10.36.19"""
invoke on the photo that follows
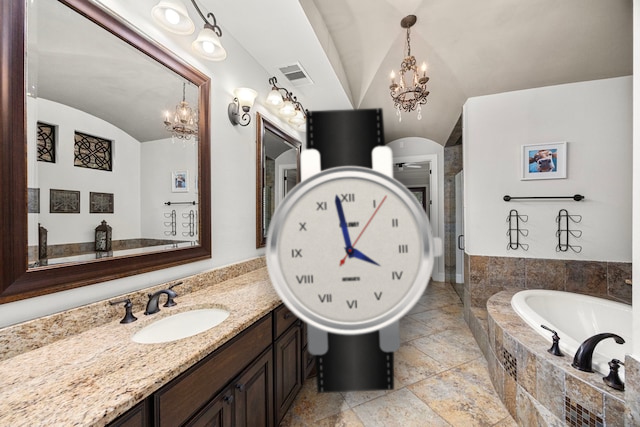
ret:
3.58.06
